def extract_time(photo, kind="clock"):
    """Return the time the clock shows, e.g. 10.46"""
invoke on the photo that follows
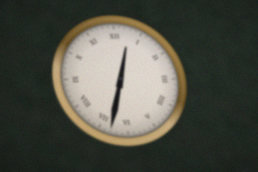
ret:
12.33
